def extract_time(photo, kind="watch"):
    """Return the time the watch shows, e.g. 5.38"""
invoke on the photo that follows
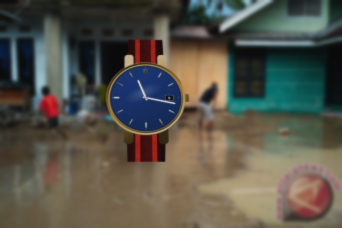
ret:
11.17
